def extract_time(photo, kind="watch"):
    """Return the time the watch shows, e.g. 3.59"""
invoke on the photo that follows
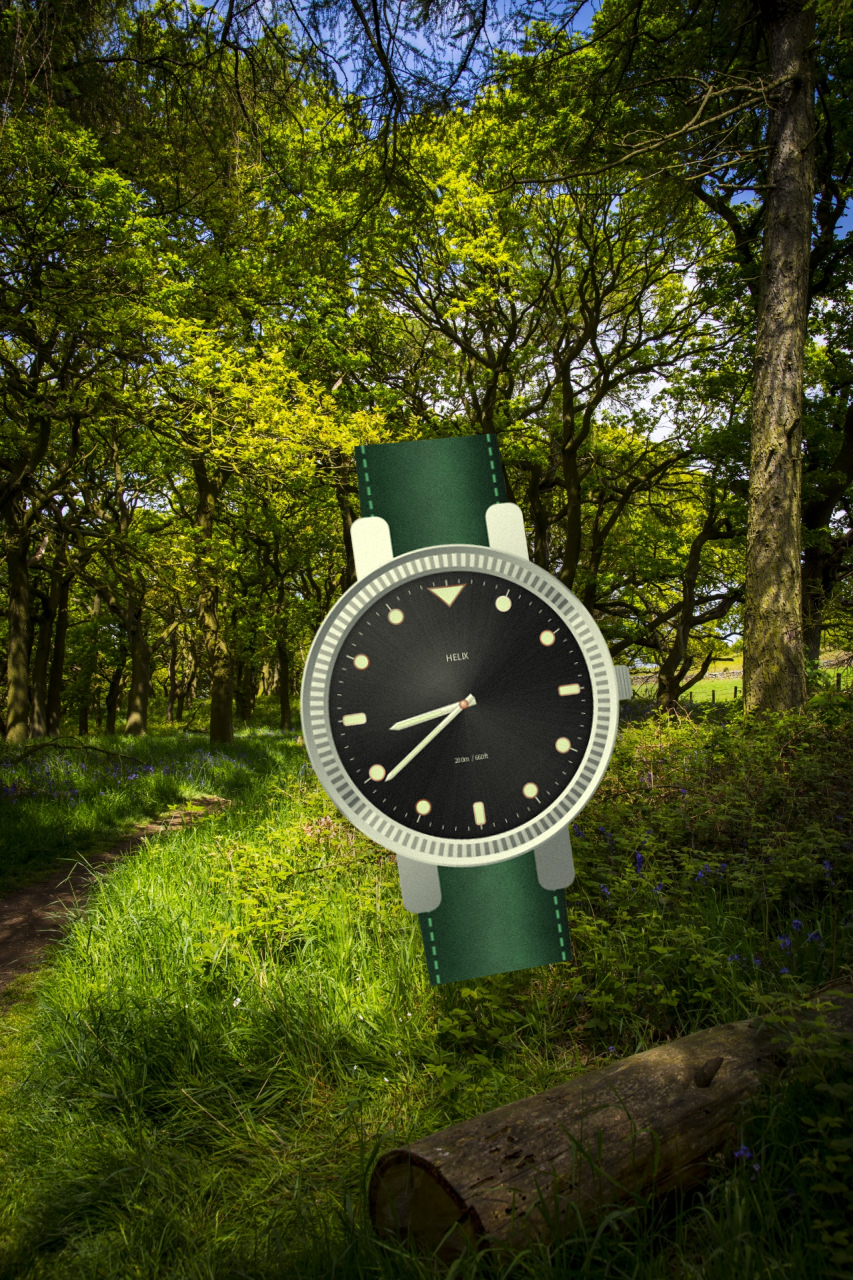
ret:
8.39
